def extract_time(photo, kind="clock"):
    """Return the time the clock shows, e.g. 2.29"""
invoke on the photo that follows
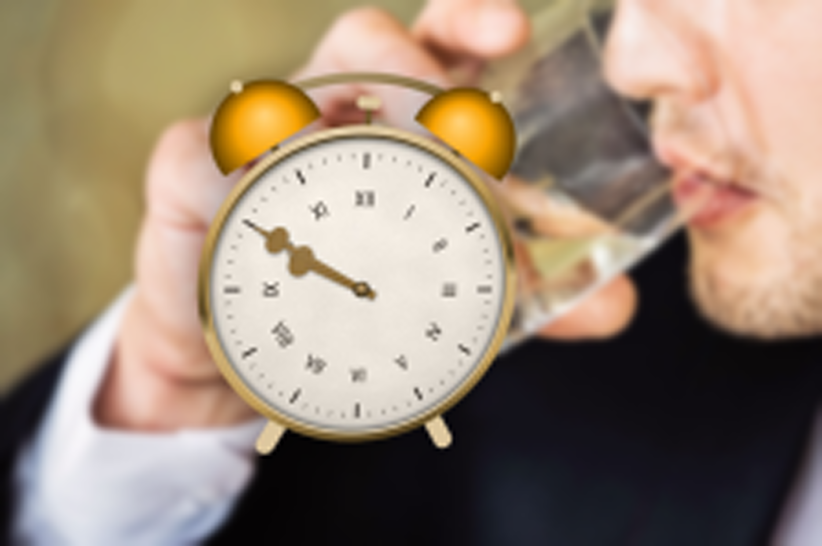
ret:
9.50
